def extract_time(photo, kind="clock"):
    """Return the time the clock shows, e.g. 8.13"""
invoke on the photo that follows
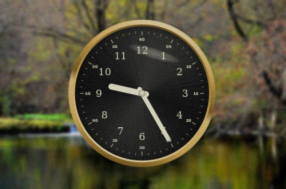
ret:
9.25
